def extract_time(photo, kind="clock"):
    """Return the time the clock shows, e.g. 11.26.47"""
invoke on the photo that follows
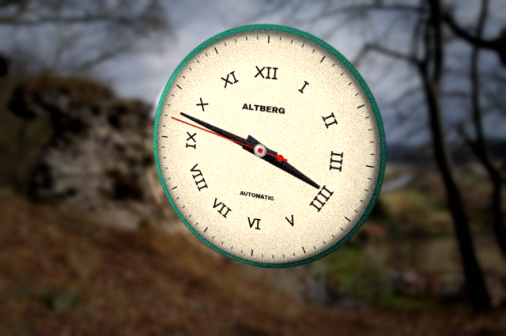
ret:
3.47.47
